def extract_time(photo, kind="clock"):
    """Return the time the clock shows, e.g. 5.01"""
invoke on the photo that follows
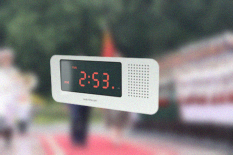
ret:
2.53
